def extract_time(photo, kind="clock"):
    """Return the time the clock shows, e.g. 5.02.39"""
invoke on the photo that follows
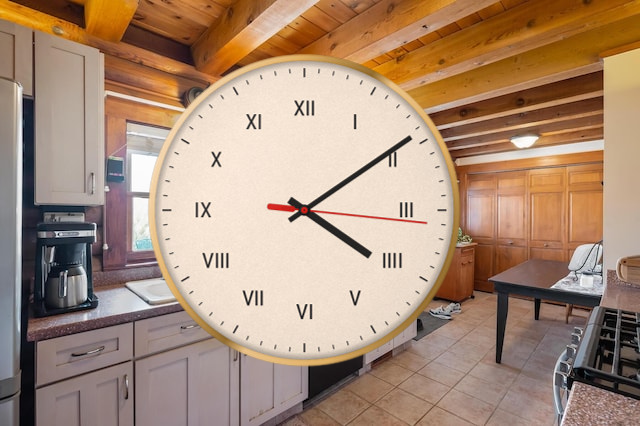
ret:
4.09.16
